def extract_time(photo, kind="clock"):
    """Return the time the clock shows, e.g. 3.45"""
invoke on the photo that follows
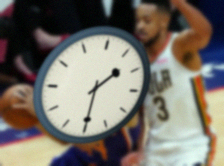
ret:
1.30
